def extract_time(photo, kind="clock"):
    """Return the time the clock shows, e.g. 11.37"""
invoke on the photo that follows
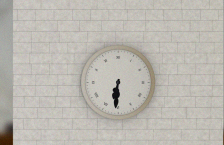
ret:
6.31
